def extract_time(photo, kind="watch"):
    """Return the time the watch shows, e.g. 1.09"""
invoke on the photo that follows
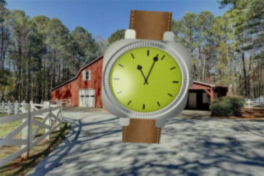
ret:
11.03
